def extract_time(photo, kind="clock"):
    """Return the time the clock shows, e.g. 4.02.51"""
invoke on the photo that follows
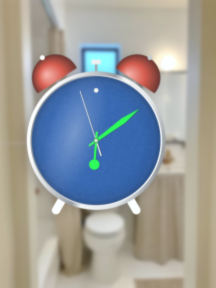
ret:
6.08.57
